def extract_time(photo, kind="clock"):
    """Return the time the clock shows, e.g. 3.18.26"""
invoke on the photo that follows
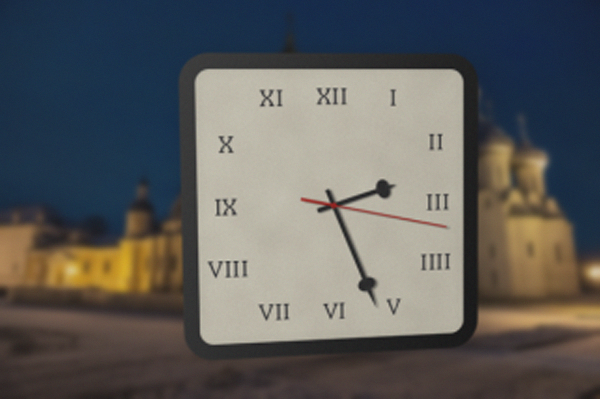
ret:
2.26.17
